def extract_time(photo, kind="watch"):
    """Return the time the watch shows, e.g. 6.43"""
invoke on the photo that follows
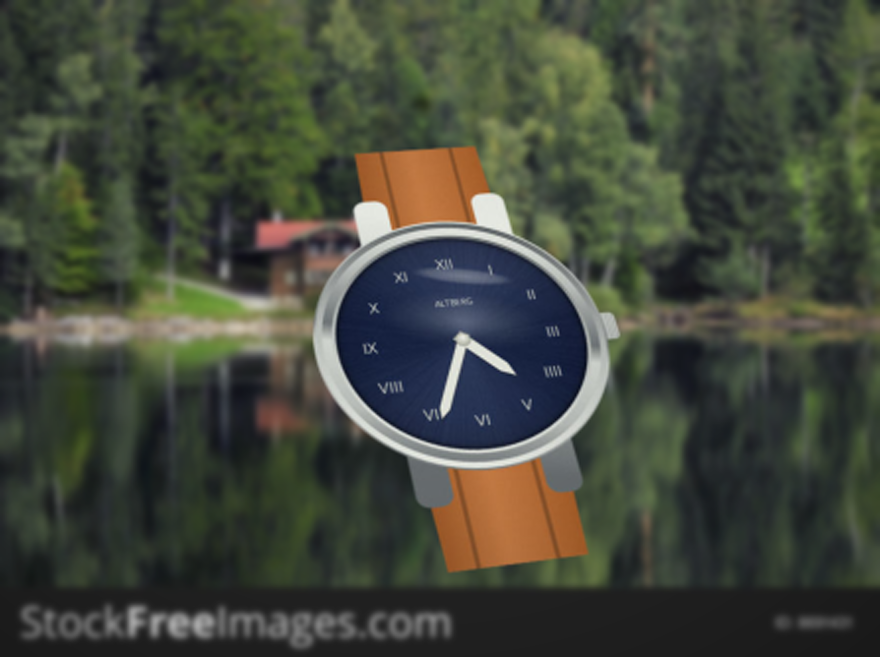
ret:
4.34
